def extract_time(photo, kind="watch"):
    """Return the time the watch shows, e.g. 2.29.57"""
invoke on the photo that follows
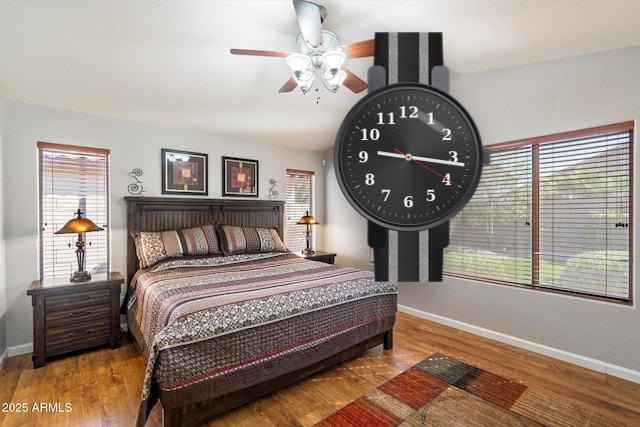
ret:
9.16.20
